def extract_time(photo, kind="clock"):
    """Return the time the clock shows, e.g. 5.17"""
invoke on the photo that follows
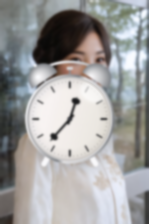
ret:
12.37
